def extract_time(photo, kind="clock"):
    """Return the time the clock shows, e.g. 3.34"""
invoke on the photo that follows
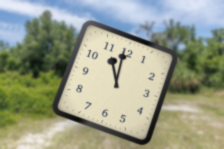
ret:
10.59
